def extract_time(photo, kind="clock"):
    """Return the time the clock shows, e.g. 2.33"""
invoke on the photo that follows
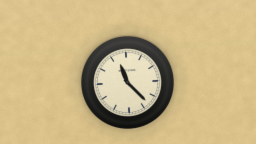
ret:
11.23
